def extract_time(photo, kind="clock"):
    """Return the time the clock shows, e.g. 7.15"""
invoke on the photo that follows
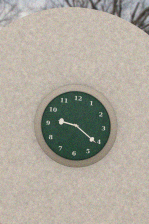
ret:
9.21
